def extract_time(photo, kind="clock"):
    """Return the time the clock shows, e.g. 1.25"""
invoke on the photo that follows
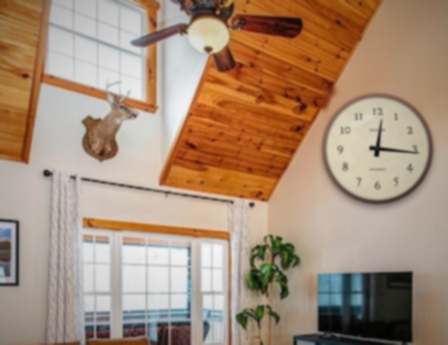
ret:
12.16
